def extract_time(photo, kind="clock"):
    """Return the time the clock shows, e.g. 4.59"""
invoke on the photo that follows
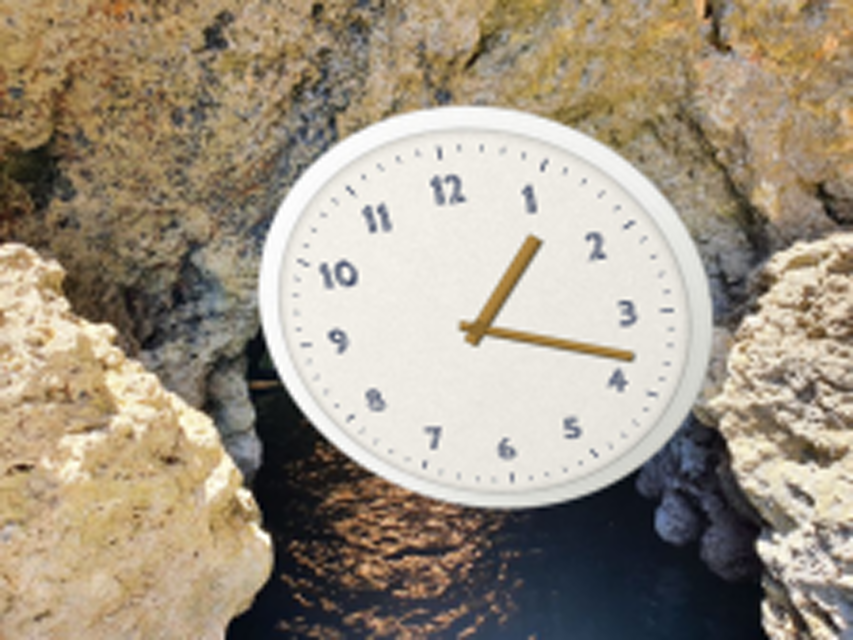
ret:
1.18
